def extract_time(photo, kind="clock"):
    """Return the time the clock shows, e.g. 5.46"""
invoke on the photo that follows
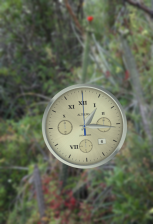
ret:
1.16
